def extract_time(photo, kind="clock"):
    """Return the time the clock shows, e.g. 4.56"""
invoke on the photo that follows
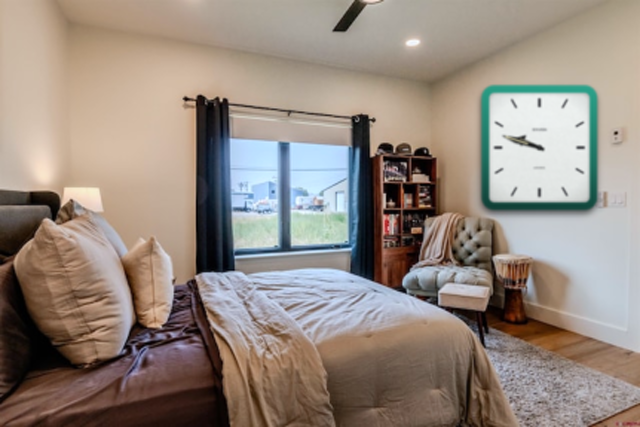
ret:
9.48
